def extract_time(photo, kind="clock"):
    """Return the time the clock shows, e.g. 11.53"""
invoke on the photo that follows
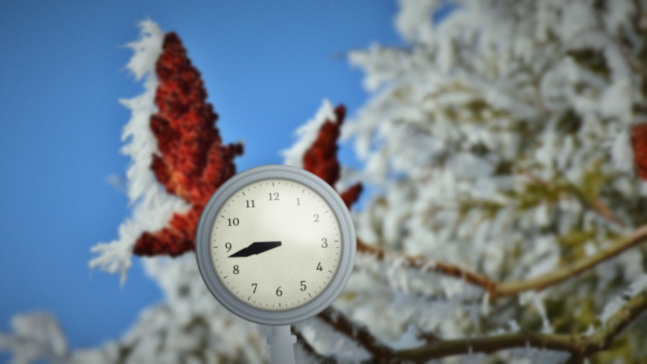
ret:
8.43
